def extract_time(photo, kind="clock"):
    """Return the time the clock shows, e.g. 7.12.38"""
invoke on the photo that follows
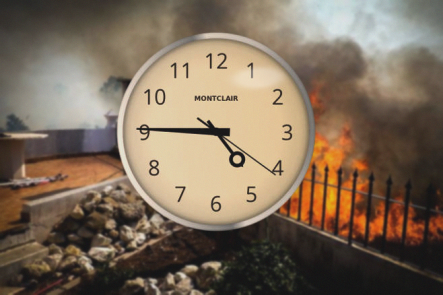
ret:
4.45.21
